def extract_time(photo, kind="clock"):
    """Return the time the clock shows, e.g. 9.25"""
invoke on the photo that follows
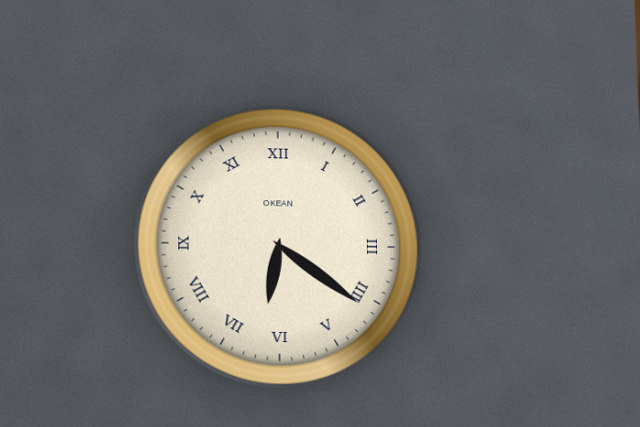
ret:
6.21
